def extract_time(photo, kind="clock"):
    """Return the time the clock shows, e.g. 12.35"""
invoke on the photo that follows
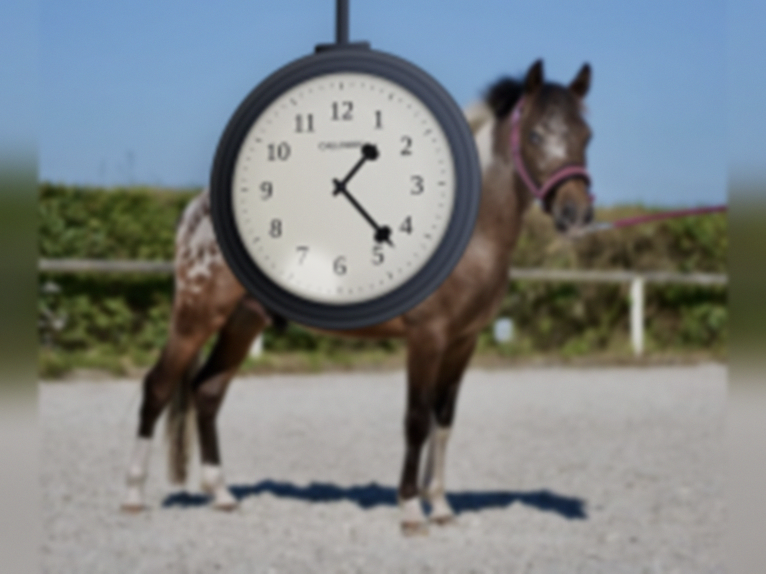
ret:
1.23
